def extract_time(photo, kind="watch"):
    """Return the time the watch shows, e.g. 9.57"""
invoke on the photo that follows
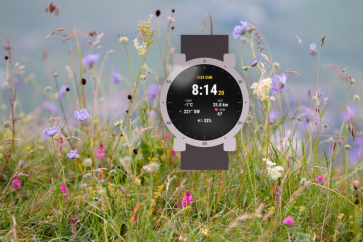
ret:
8.14
